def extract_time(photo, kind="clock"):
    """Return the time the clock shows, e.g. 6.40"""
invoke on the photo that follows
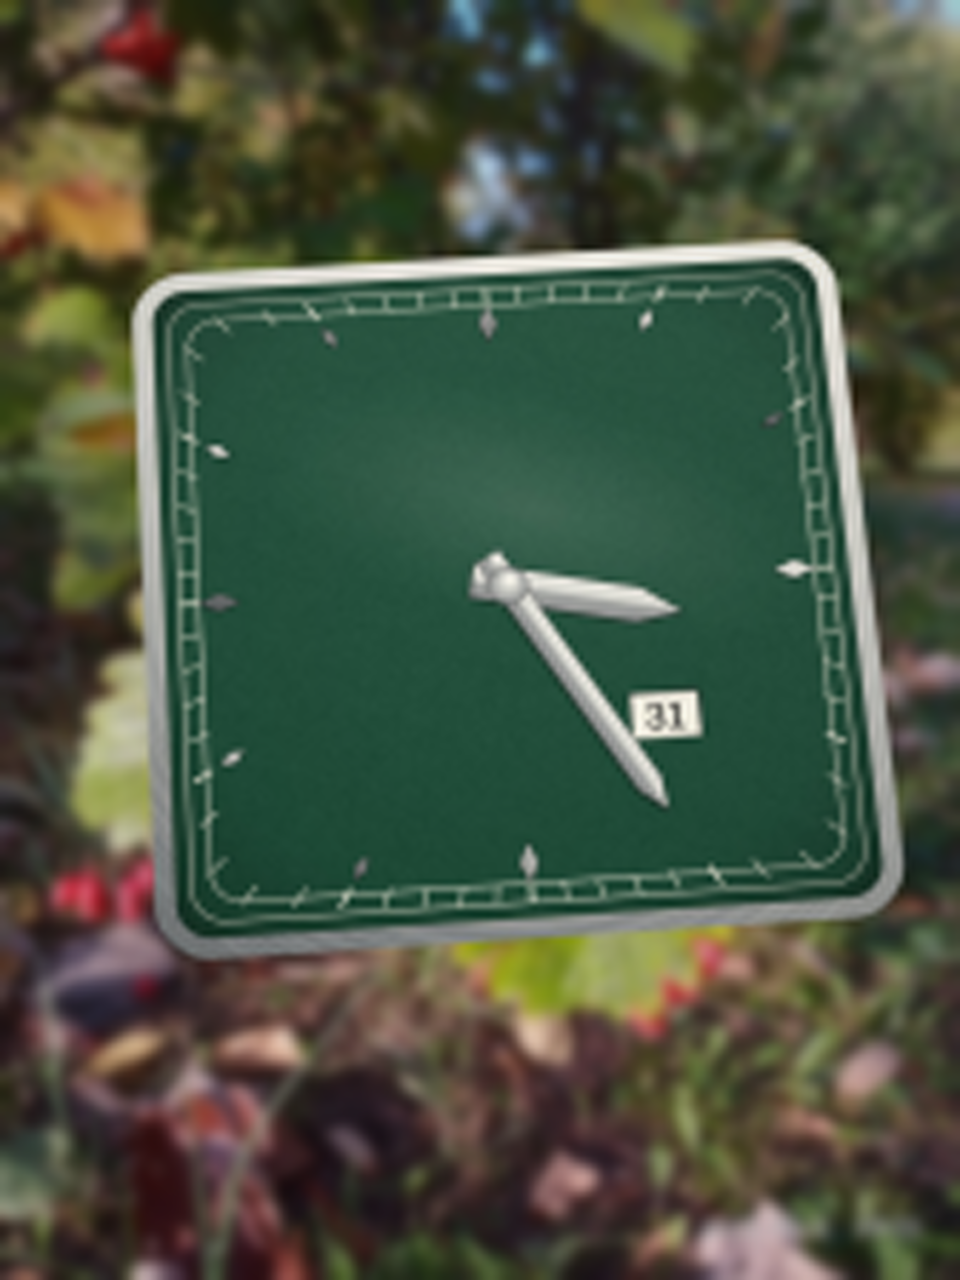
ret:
3.25
